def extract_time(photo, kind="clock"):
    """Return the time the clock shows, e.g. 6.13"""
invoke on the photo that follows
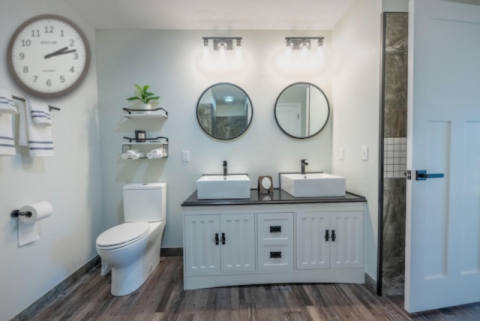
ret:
2.13
